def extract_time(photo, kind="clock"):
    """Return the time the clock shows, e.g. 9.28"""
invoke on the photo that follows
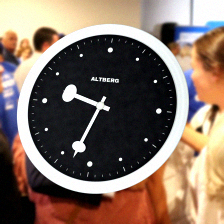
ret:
9.33
